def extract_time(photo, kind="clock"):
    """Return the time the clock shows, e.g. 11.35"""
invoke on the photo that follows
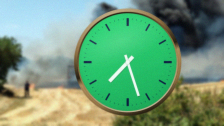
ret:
7.27
